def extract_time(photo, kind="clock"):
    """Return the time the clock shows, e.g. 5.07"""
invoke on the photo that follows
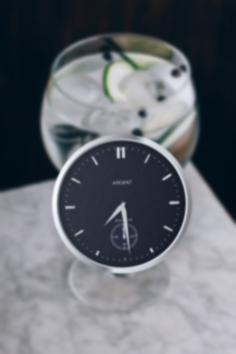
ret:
7.29
